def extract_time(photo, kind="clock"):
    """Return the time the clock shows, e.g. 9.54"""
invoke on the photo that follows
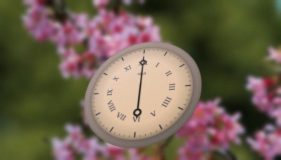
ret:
6.00
